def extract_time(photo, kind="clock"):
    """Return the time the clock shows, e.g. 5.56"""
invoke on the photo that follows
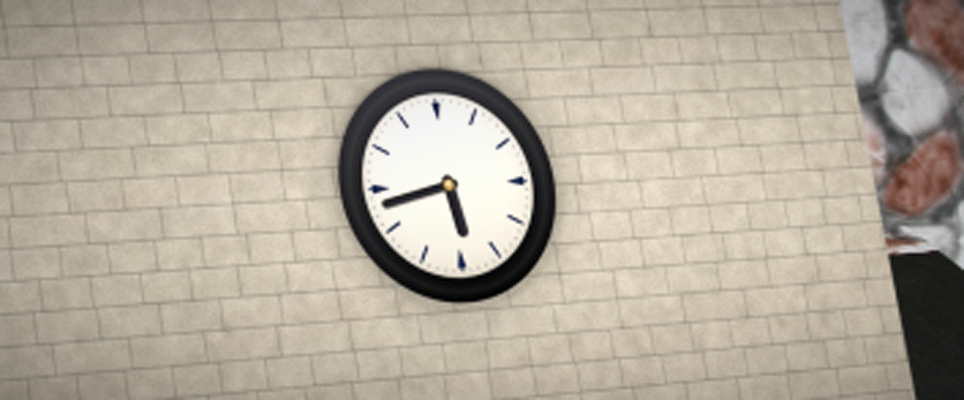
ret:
5.43
